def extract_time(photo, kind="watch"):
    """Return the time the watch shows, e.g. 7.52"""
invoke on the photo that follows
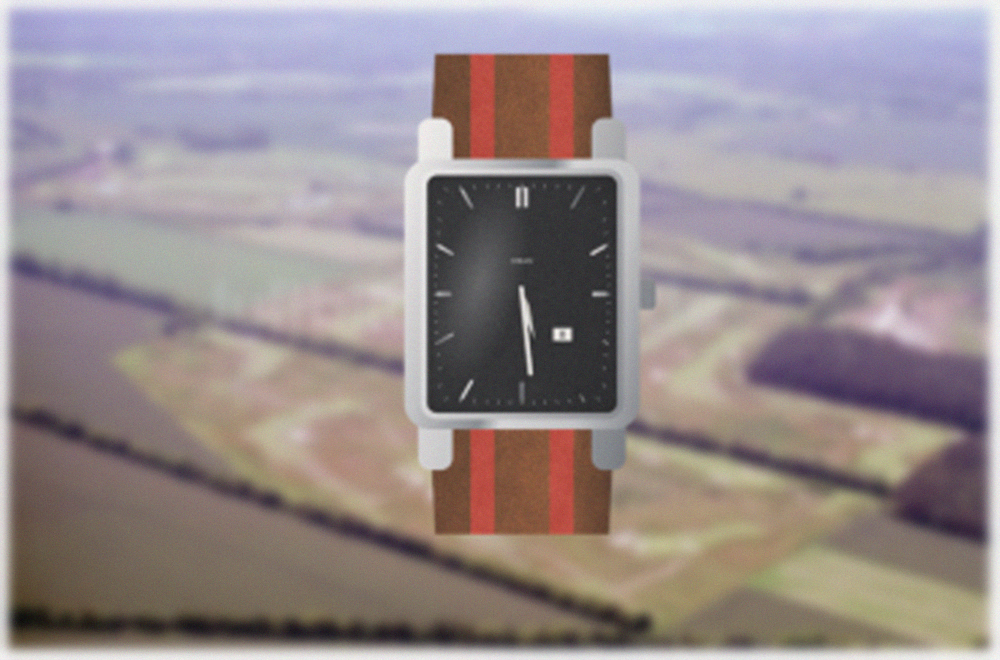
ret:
5.29
